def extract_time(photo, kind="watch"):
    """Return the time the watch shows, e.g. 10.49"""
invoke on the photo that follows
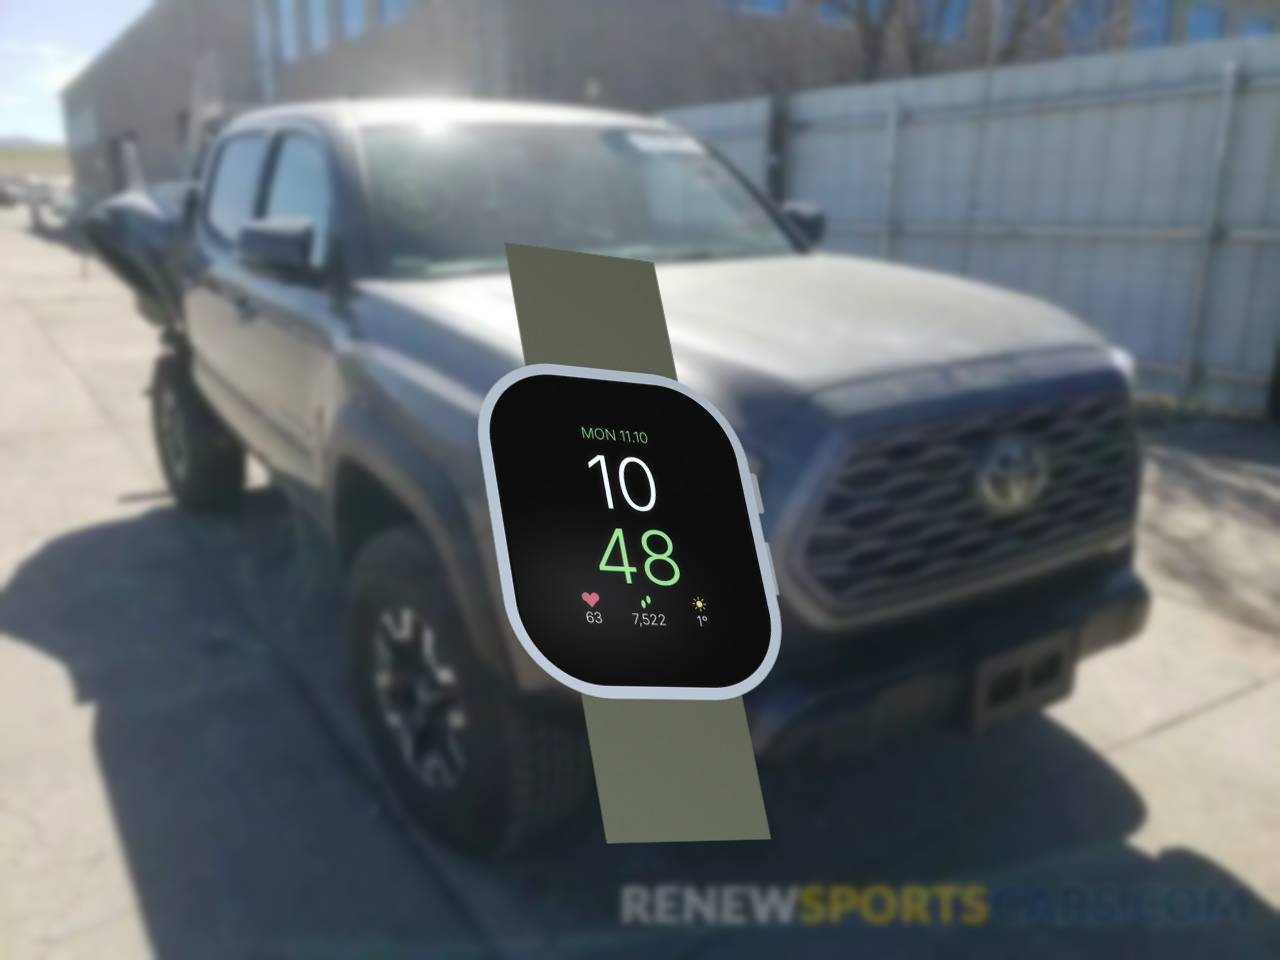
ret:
10.48
